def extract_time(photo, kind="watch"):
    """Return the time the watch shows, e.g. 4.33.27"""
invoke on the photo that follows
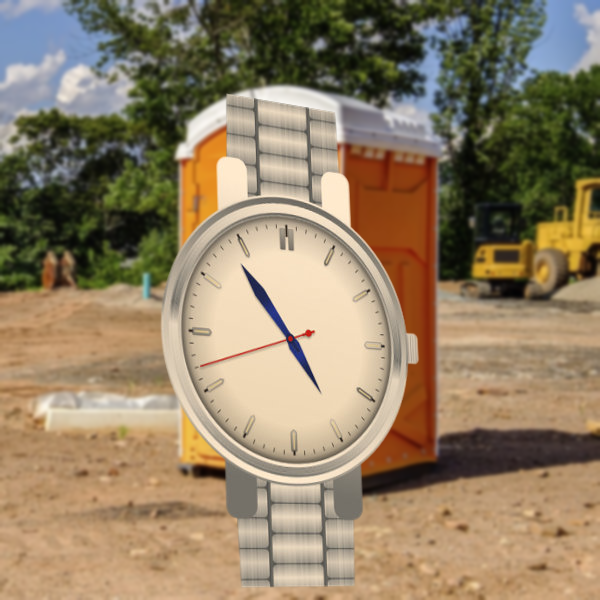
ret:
4.53.42
